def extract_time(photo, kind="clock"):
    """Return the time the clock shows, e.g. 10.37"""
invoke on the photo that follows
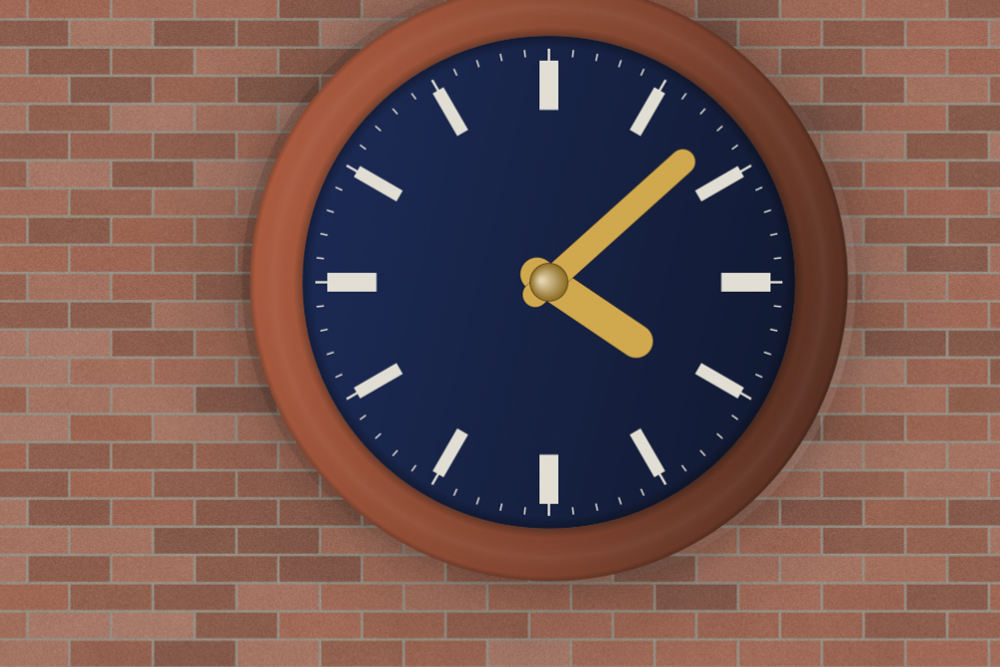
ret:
4.08
